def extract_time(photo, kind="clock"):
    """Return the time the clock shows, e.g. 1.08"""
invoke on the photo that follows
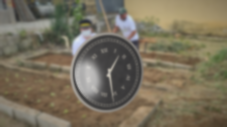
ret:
1.31
